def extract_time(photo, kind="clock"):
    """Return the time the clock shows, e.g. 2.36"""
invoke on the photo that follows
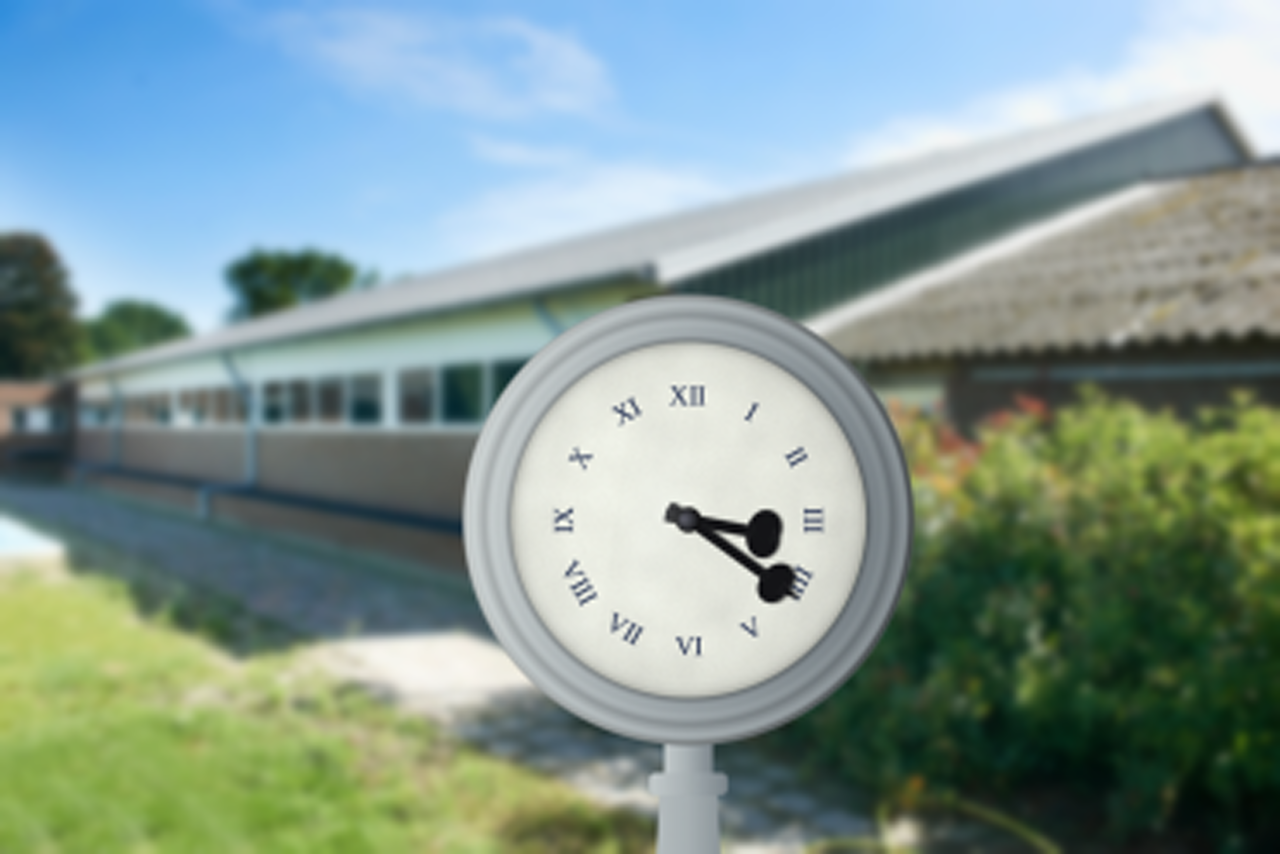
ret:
3.21
